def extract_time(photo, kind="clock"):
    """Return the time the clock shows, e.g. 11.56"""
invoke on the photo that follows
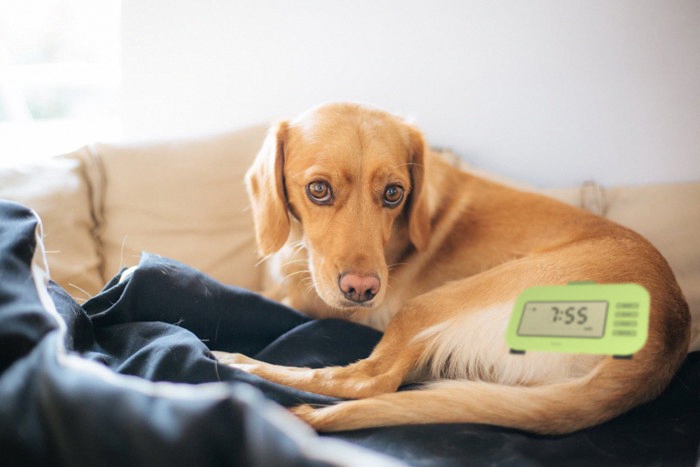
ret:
7.55
